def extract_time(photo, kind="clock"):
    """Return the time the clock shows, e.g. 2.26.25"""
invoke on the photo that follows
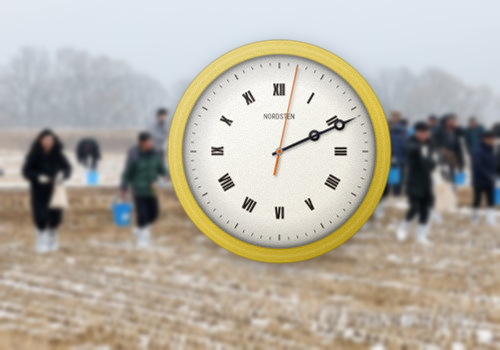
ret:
2.11.02
